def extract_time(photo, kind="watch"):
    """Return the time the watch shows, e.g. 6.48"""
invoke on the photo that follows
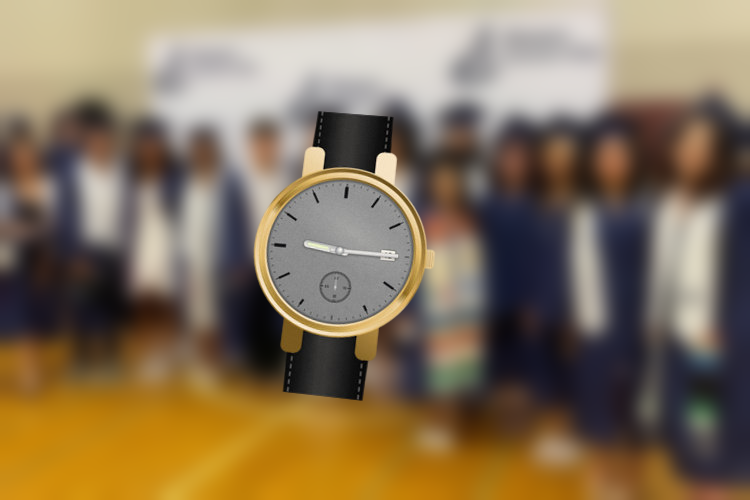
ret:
9.15
